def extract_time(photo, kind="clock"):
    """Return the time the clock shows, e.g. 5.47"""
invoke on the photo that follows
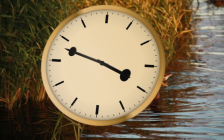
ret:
3.48
